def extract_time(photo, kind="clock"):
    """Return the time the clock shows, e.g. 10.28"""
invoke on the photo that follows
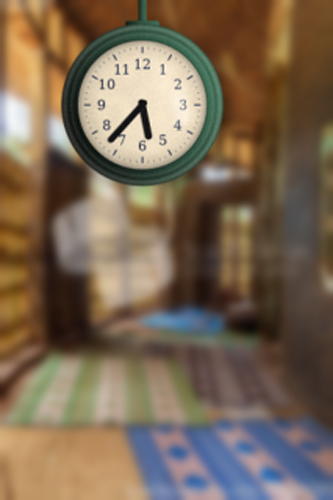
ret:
5.37
